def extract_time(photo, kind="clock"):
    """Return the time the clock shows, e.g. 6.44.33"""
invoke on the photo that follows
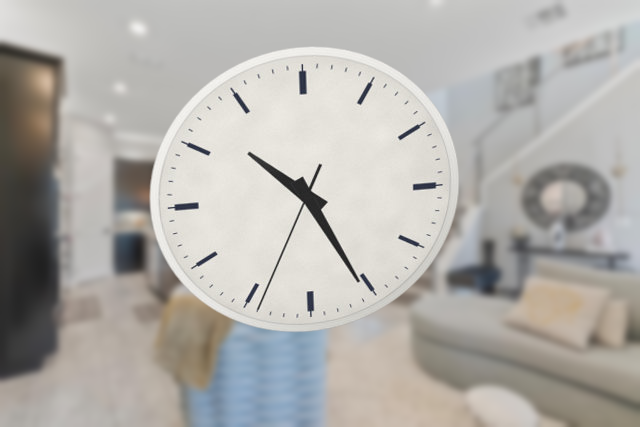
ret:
10.25.34
